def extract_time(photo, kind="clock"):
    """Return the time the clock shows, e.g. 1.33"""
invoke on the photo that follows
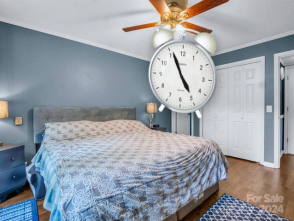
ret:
4.56
